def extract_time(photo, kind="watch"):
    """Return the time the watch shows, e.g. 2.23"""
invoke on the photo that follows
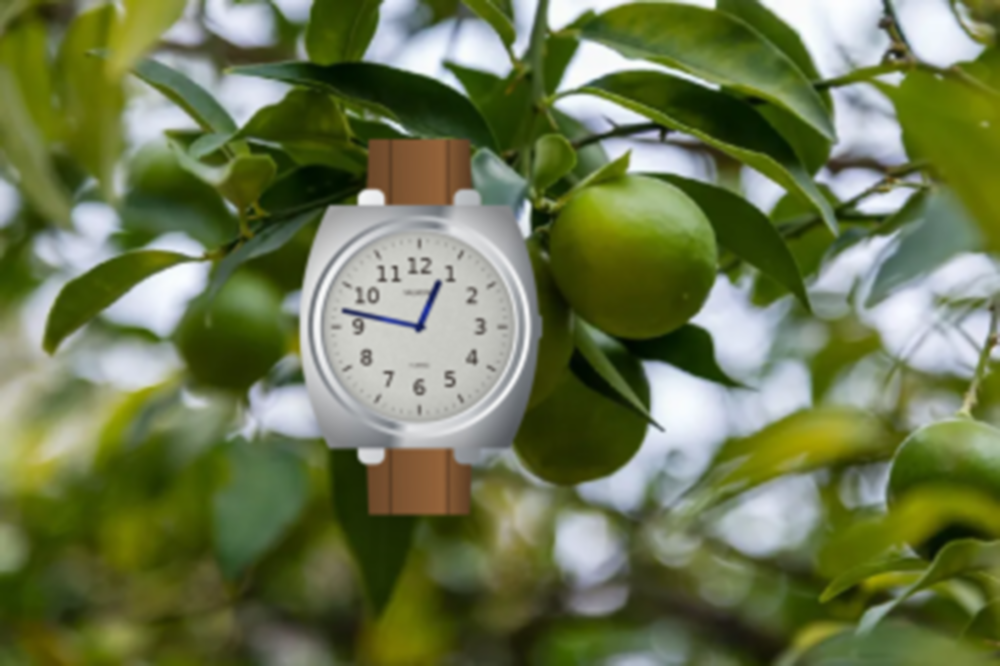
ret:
12.47
